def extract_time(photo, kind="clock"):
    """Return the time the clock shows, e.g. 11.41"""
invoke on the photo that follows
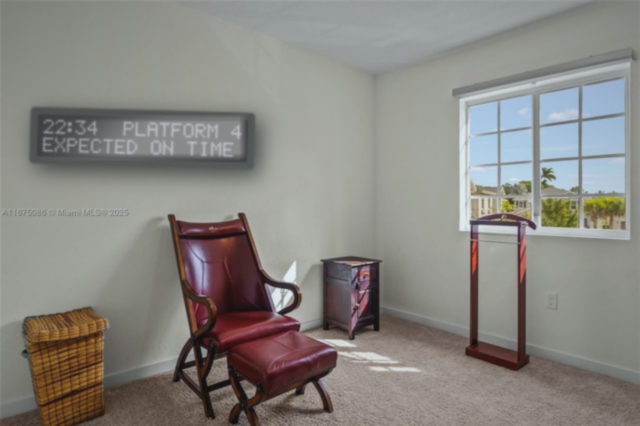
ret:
22.34
